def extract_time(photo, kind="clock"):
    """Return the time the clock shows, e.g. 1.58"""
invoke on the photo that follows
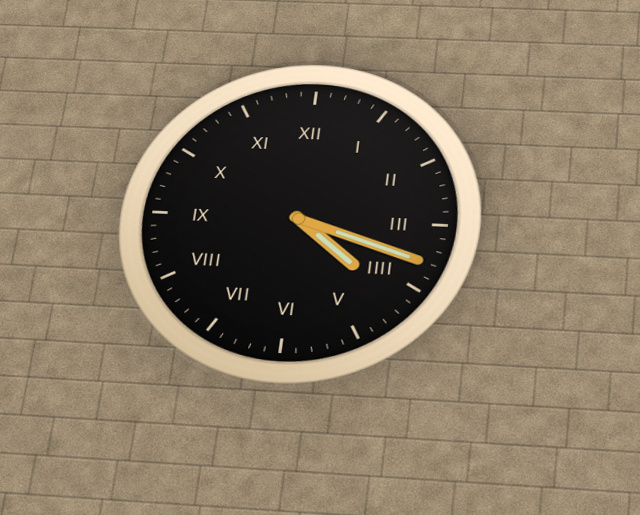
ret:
4.18
